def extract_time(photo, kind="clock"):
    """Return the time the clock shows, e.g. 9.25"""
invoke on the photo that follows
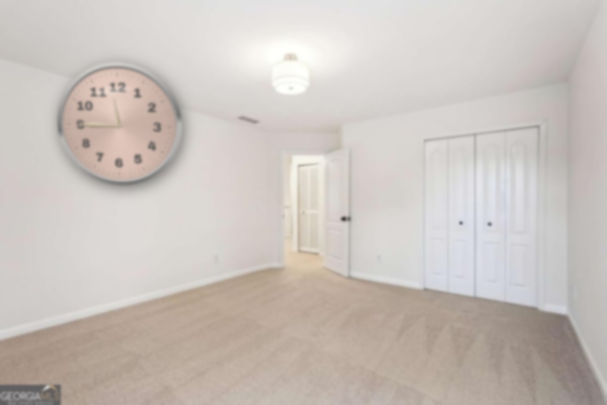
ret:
11.45
